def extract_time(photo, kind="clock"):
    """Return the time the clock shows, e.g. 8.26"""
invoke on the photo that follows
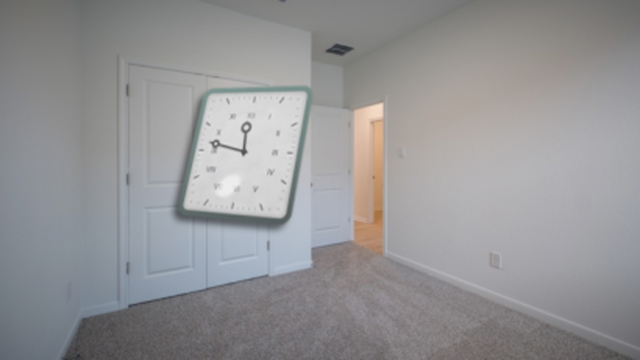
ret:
11.47
